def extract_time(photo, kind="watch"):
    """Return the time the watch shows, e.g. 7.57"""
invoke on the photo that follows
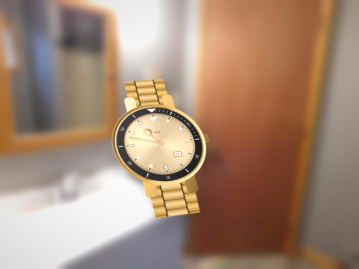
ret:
10.48
